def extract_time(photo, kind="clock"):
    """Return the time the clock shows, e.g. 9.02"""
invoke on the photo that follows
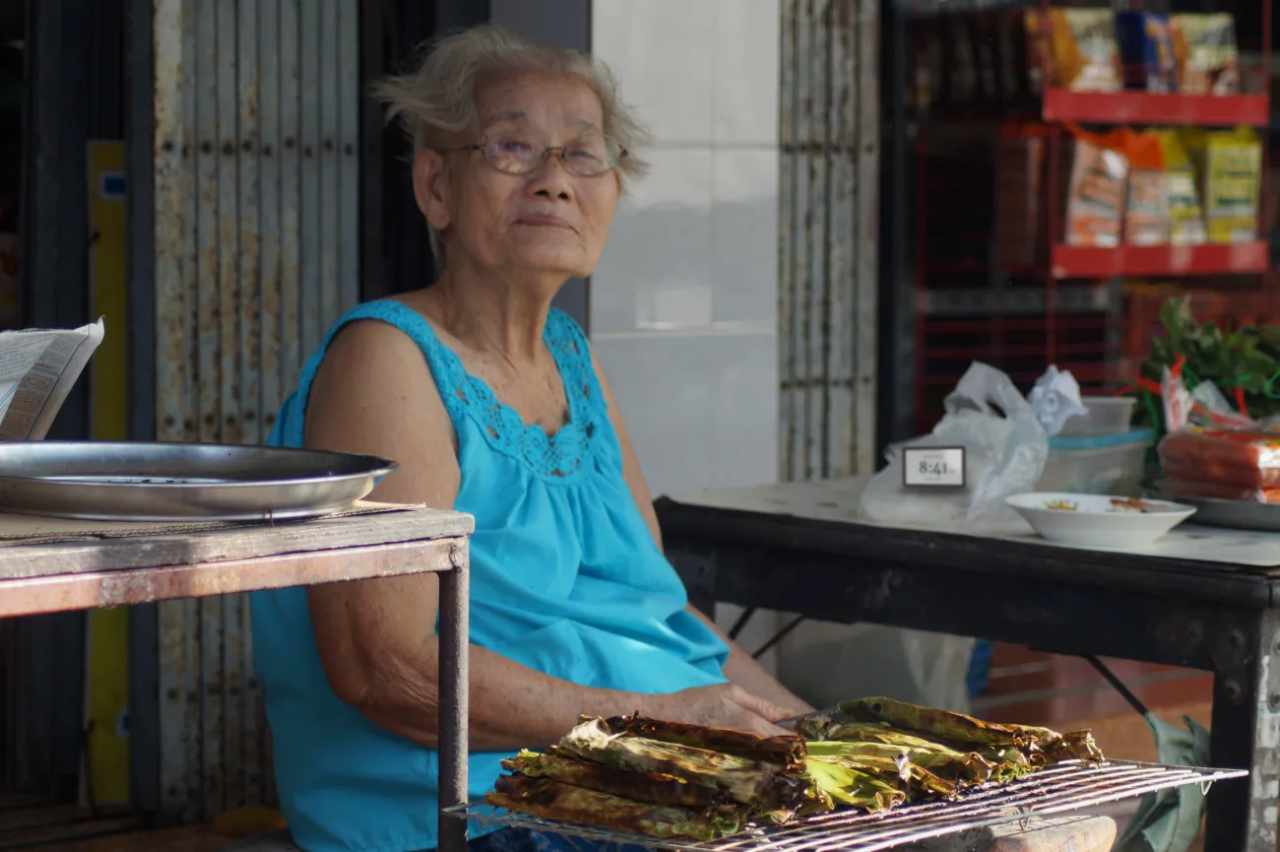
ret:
8.41
